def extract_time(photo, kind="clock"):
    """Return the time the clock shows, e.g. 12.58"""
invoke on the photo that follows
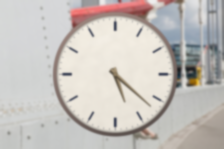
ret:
5.22
